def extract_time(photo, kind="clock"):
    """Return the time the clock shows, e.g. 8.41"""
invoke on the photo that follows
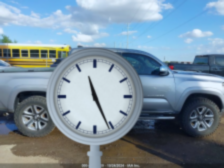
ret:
11.26
